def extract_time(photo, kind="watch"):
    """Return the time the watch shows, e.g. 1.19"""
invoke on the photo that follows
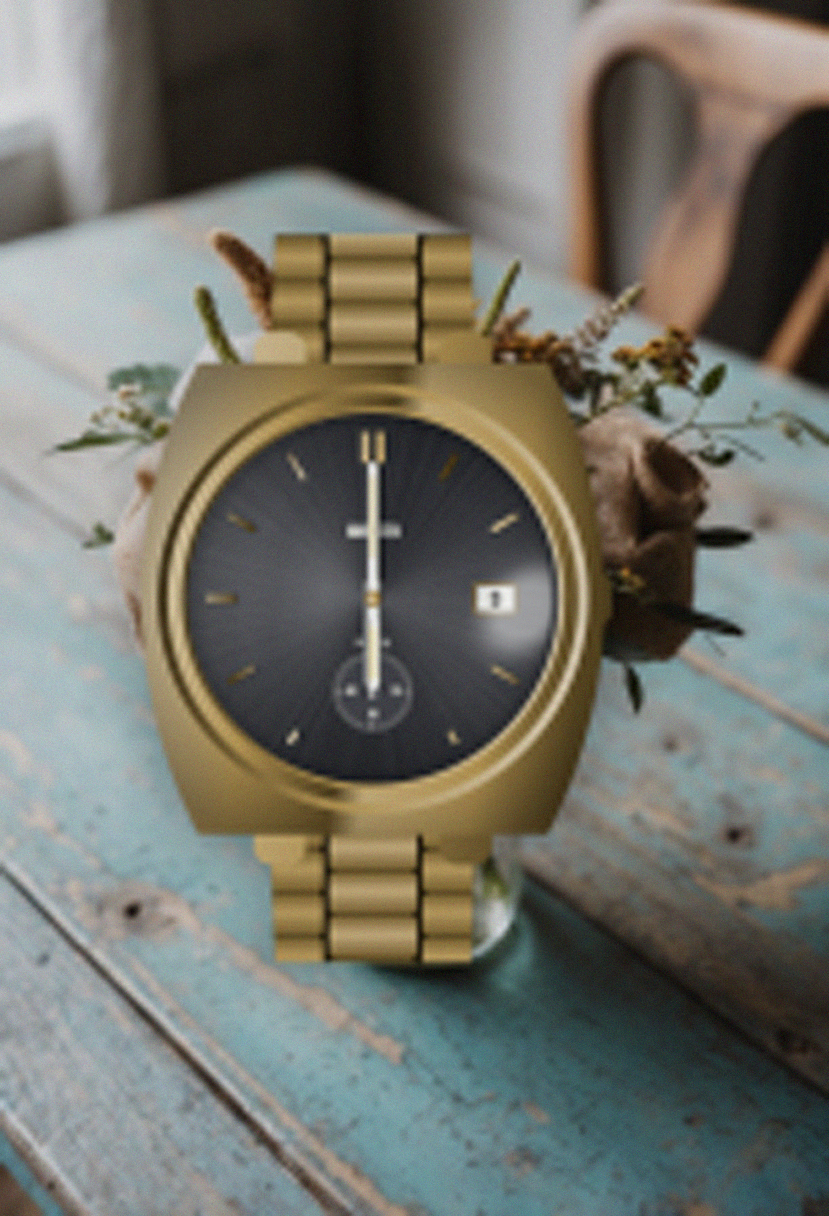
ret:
6.00
